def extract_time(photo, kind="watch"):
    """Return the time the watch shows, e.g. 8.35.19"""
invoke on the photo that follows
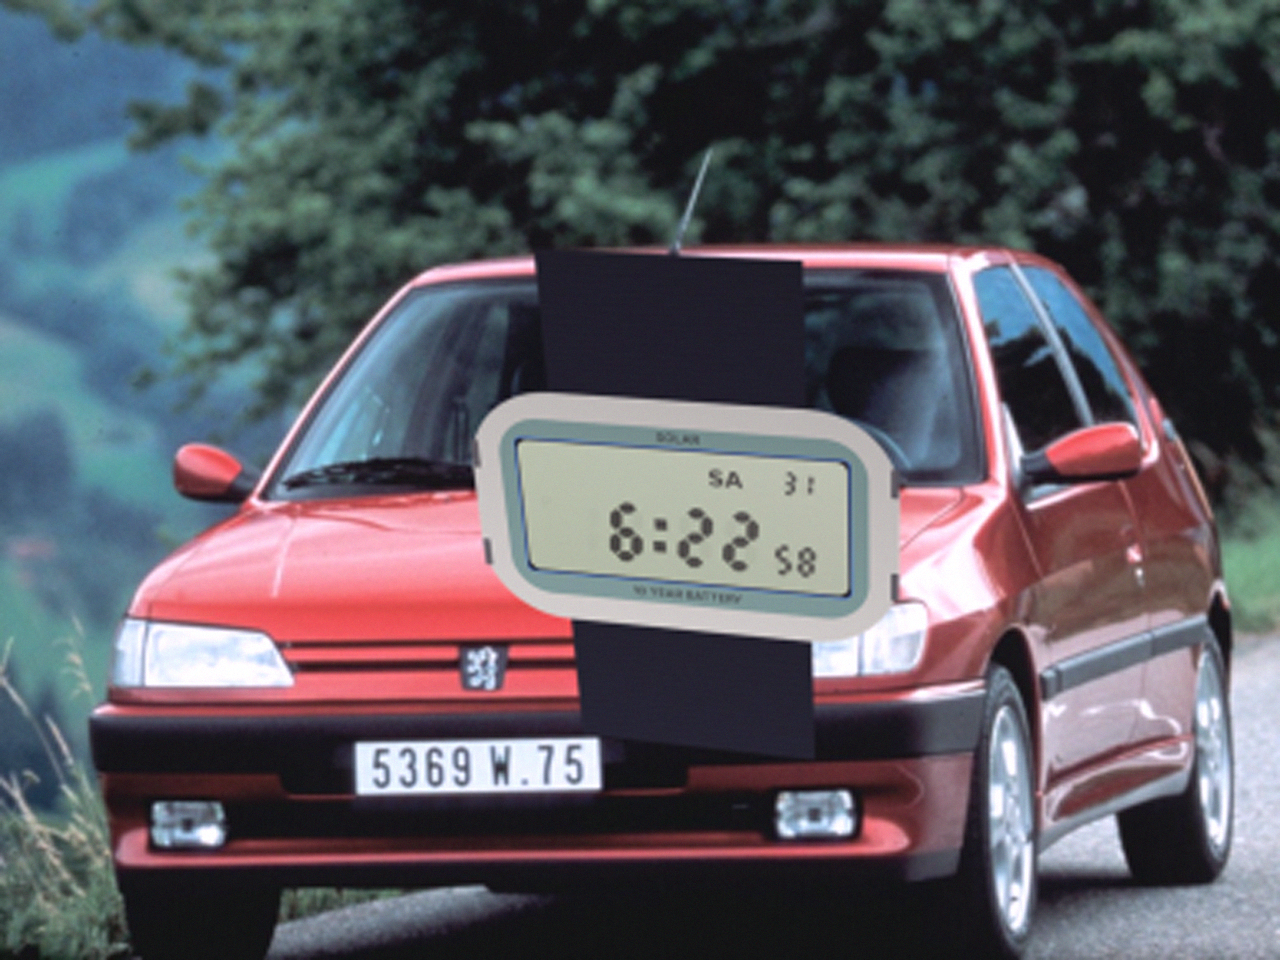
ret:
6.22.58
